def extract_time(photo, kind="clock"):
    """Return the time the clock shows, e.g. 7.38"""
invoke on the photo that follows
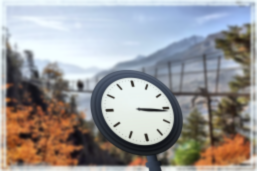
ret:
3.16
